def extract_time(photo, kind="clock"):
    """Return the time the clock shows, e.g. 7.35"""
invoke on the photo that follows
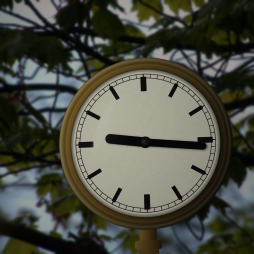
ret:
9.16
